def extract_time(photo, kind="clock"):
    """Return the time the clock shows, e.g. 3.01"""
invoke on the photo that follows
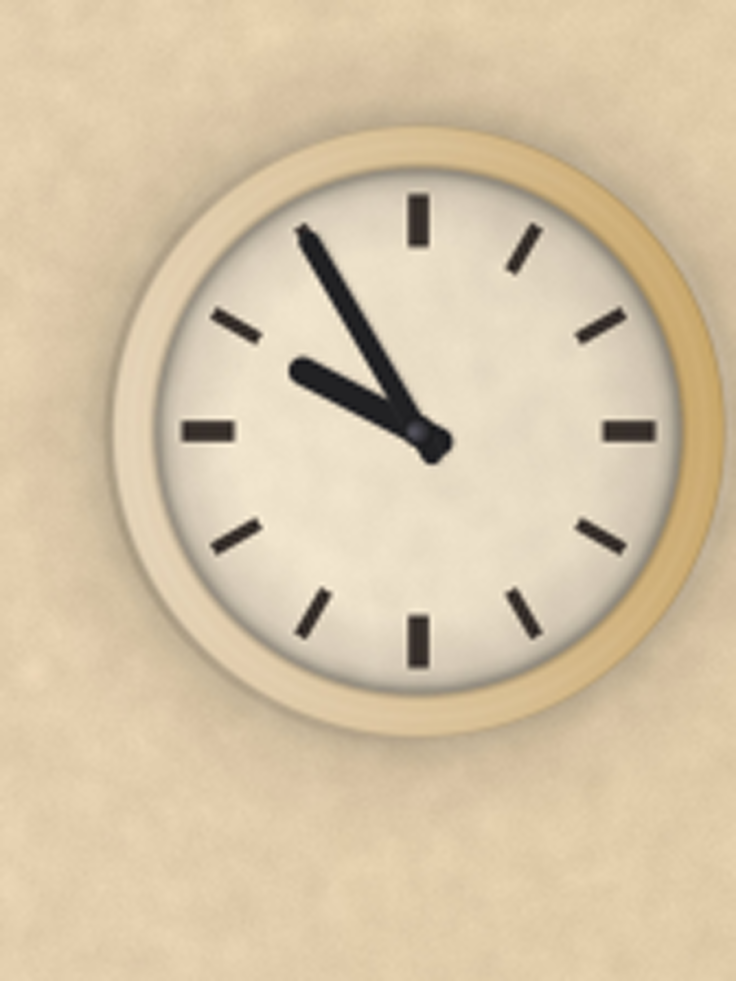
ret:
9.55
